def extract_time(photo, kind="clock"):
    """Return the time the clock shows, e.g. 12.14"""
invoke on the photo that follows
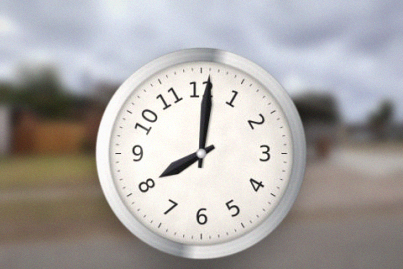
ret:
8.01
